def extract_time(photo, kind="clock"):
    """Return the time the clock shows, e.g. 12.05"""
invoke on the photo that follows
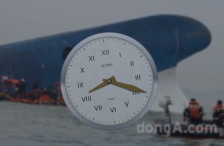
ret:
8.19
